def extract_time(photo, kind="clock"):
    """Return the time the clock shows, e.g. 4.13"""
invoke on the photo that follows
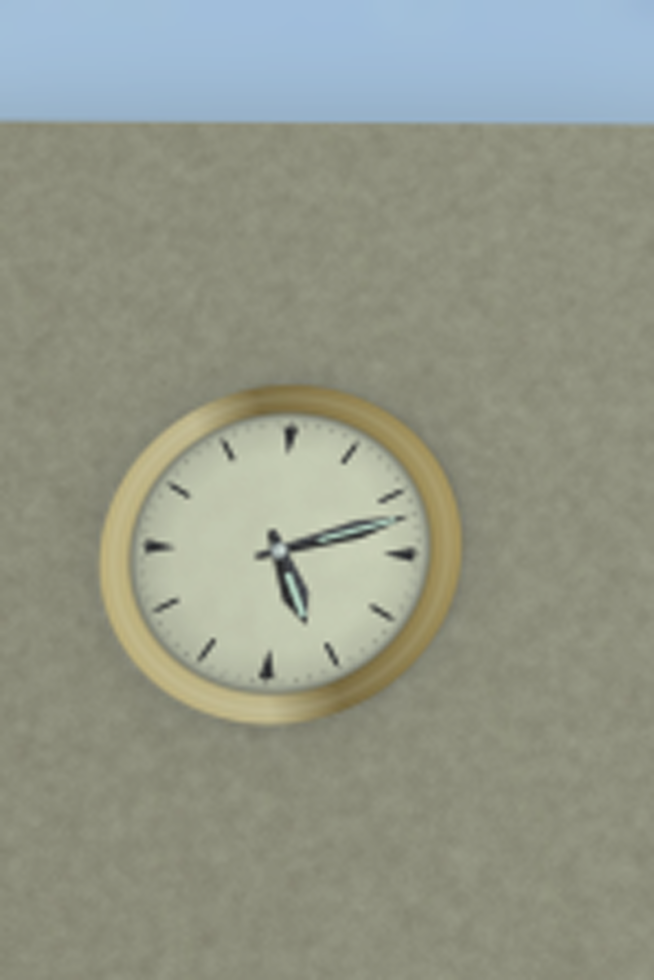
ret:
5.12
